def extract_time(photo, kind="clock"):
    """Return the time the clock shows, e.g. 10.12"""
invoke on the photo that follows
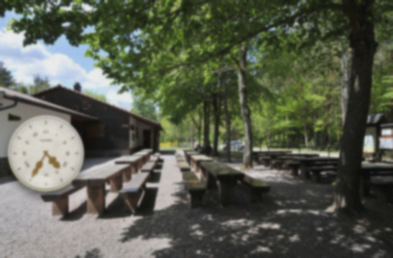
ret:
4.35
